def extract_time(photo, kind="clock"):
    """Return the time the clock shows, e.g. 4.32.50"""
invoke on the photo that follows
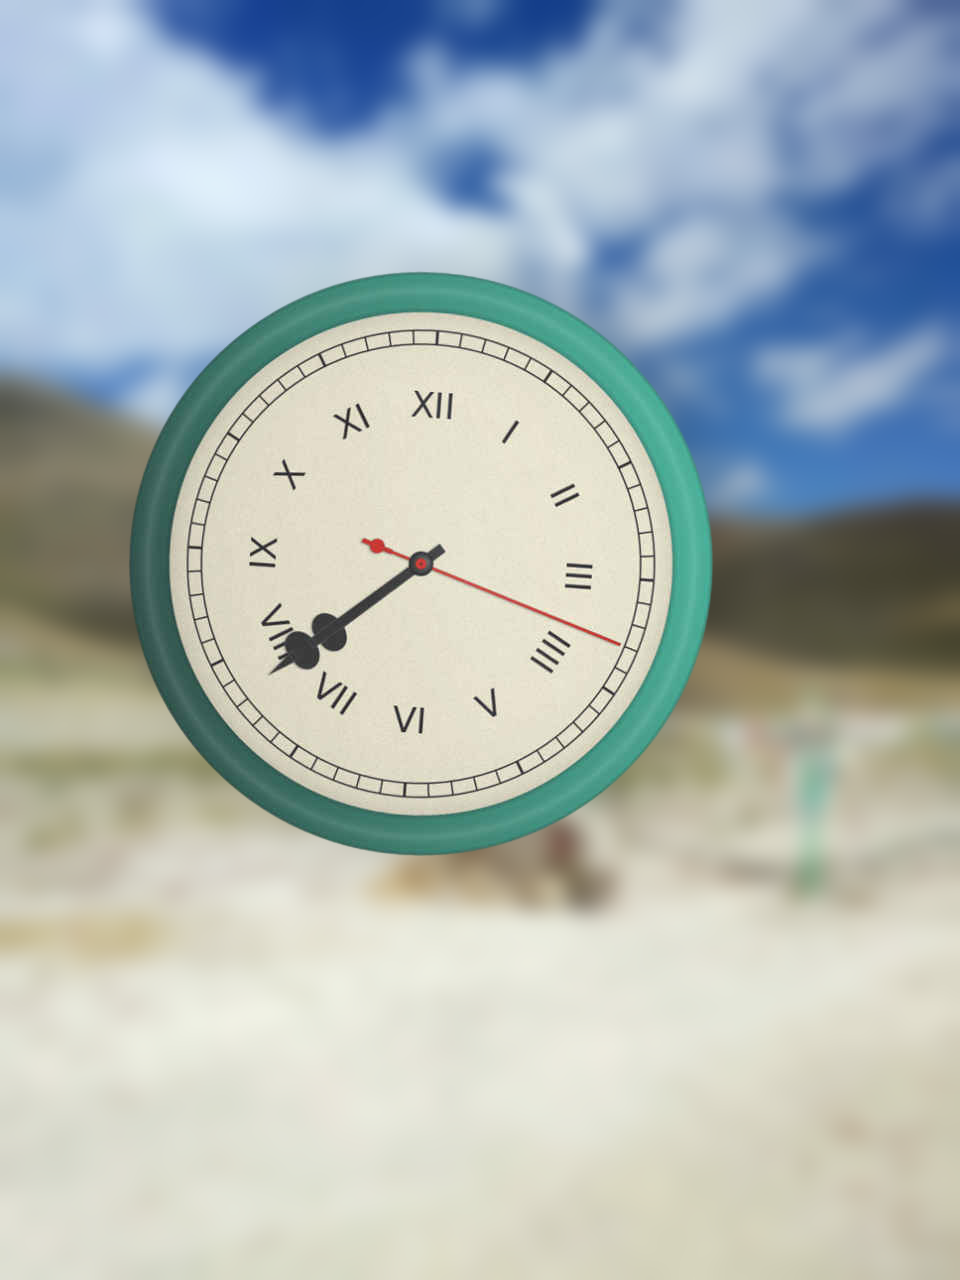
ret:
7.38.18
